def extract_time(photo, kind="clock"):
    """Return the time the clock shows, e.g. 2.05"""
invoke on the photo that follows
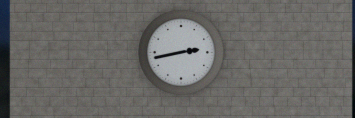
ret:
2.43
